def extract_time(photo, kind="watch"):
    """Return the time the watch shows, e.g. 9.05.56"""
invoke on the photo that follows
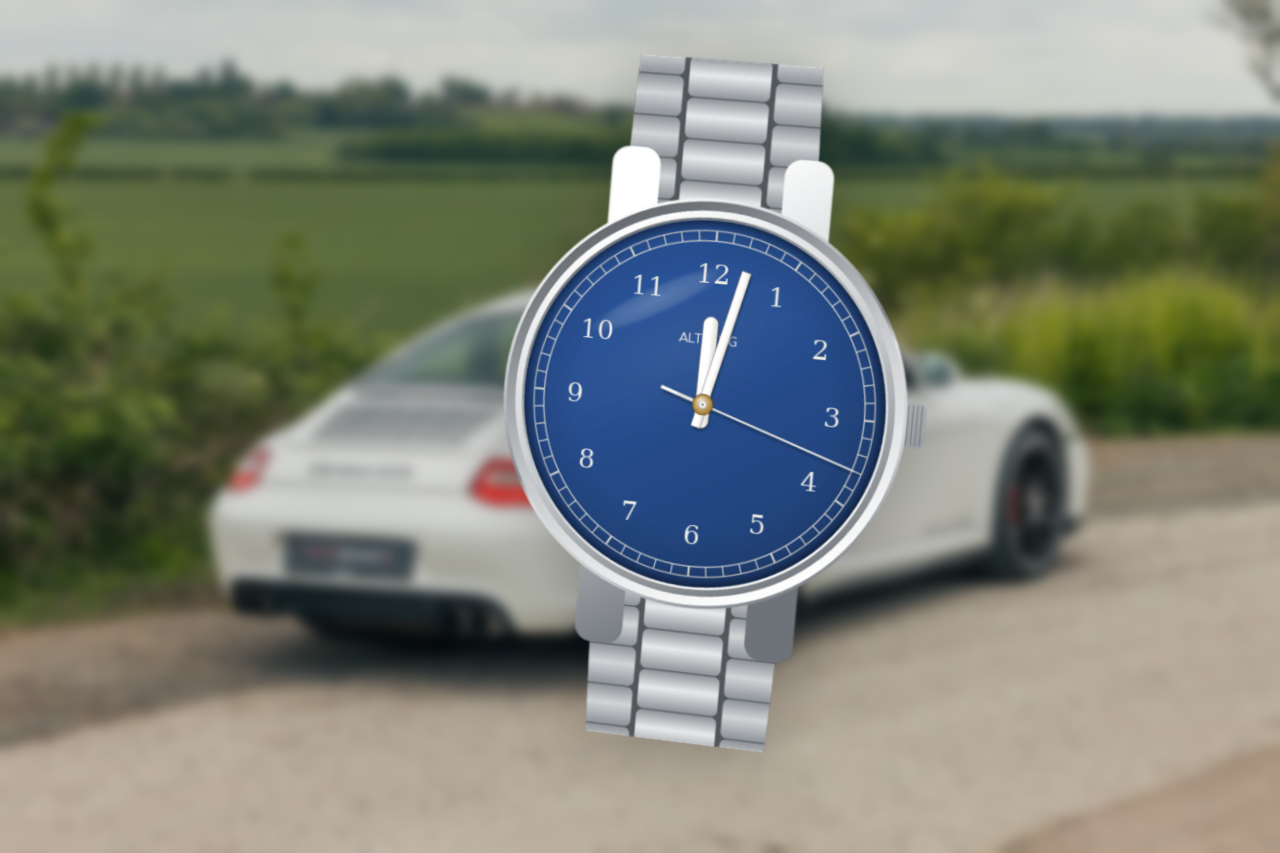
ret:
12.02.18
